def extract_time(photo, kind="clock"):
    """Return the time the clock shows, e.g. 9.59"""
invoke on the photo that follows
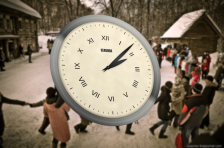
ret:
2.08
